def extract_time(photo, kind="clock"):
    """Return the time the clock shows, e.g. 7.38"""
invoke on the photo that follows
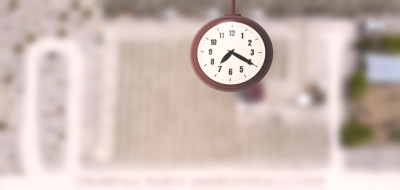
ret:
7.20
